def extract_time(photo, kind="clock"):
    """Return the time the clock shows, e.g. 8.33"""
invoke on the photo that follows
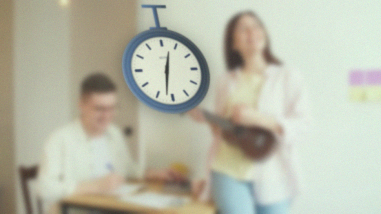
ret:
12.32
